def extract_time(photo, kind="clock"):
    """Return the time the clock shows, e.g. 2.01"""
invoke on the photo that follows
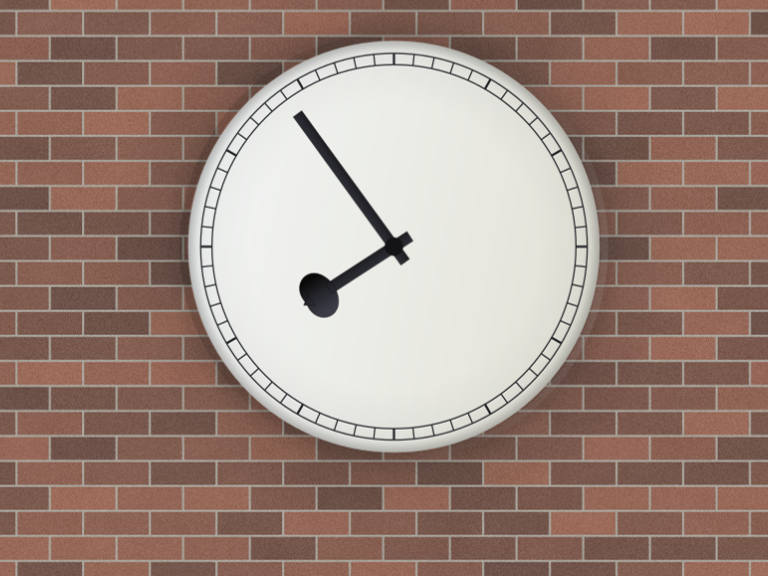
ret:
7.54
